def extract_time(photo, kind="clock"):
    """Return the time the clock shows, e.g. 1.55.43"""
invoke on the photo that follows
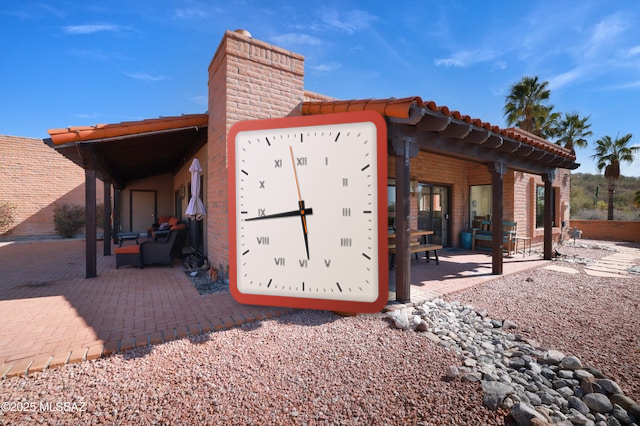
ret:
5.43.58
